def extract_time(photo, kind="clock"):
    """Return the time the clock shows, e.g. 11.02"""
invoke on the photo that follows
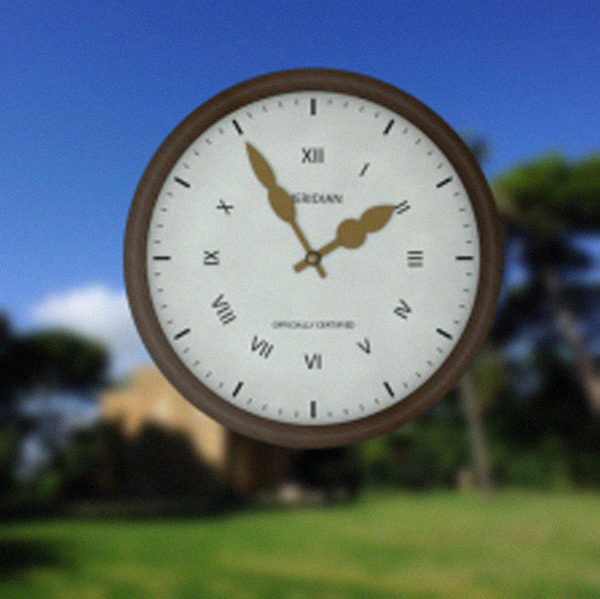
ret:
1.55
